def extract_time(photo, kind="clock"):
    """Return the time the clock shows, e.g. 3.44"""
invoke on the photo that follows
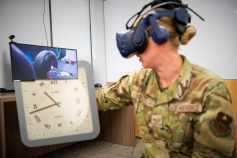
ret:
10.43
